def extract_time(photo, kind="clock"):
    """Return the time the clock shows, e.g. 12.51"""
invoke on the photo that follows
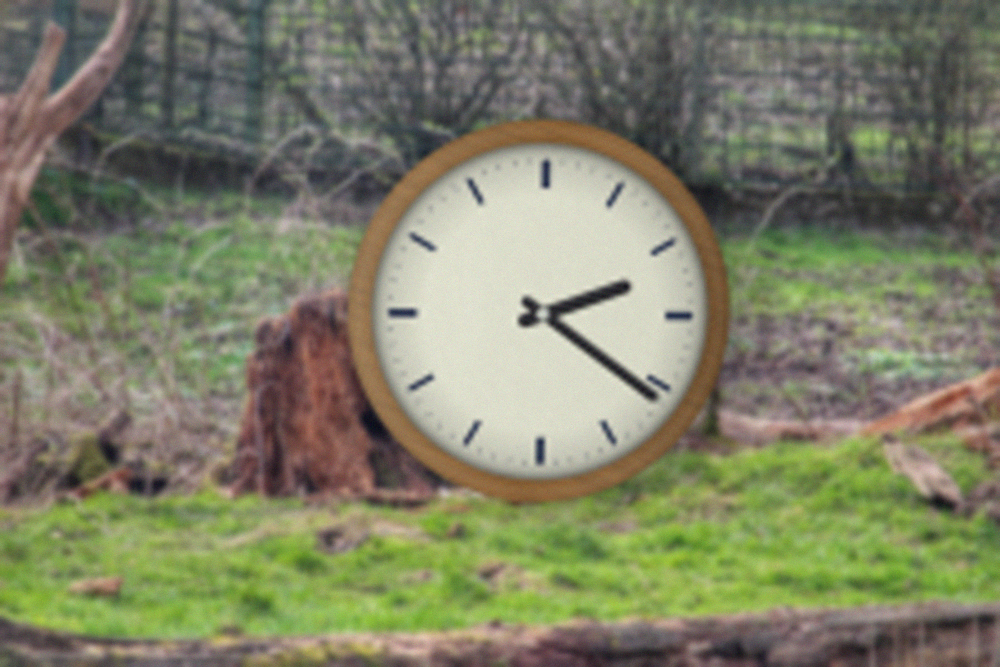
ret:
2.21
